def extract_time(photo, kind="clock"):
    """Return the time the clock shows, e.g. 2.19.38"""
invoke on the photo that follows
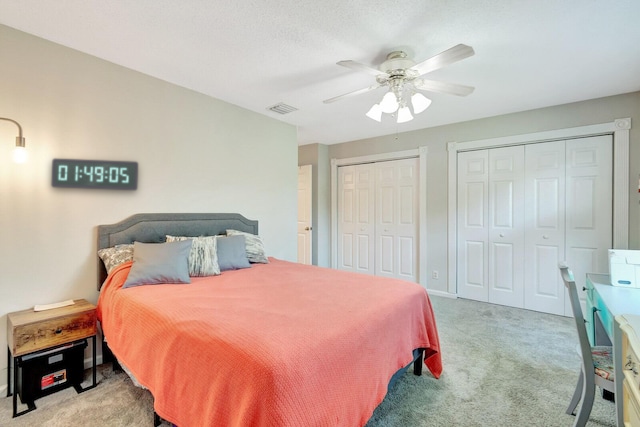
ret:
1.49.05
